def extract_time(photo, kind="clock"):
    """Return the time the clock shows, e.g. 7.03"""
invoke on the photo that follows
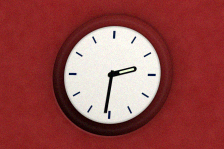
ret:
2.31
